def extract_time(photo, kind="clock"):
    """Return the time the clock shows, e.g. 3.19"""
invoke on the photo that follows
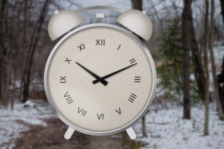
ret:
10.11
